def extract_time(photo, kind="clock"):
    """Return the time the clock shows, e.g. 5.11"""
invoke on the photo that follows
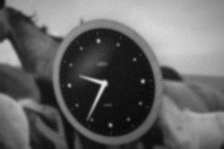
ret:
9.36
